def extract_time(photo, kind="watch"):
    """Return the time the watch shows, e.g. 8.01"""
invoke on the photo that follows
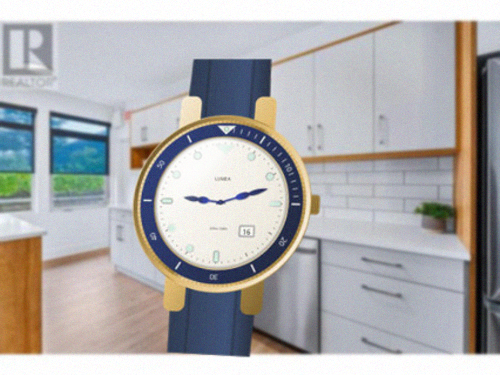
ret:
9.12
